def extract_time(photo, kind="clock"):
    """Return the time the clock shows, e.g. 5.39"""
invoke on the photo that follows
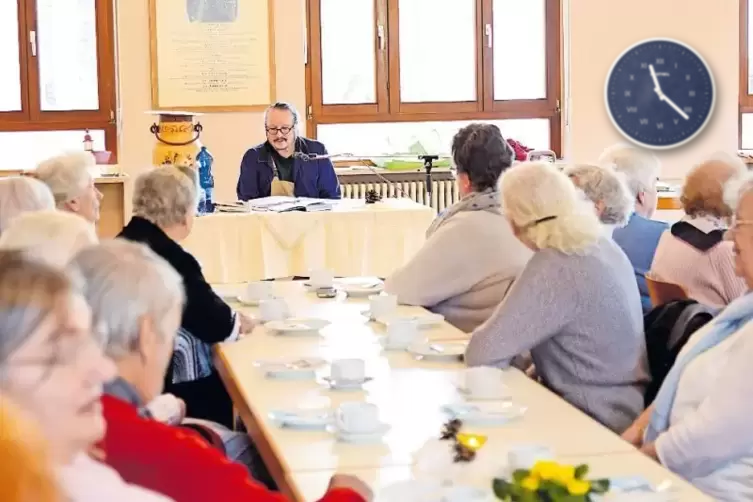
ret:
11.22
